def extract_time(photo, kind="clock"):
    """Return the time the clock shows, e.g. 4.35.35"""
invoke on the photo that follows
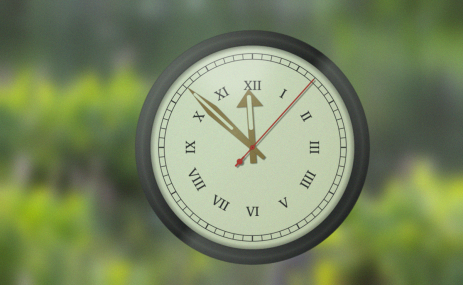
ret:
11.52.07
